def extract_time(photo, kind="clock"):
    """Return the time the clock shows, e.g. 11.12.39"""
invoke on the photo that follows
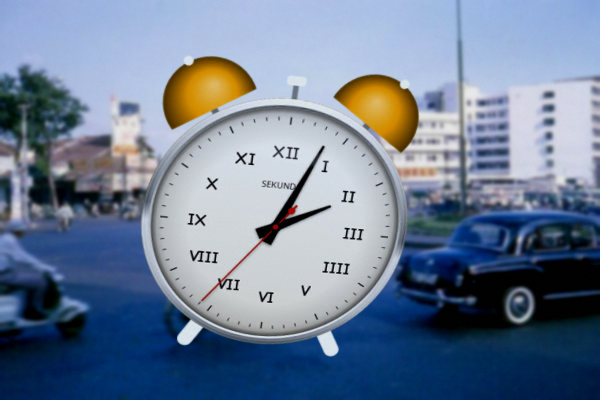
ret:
2.03.36
